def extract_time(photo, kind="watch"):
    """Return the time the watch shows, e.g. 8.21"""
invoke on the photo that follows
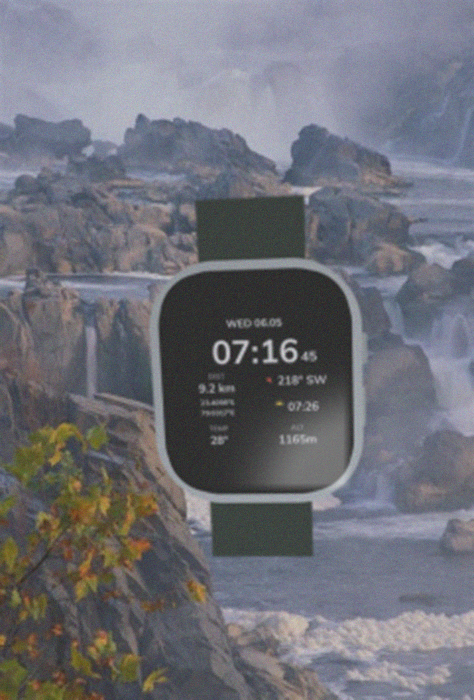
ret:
7.16
